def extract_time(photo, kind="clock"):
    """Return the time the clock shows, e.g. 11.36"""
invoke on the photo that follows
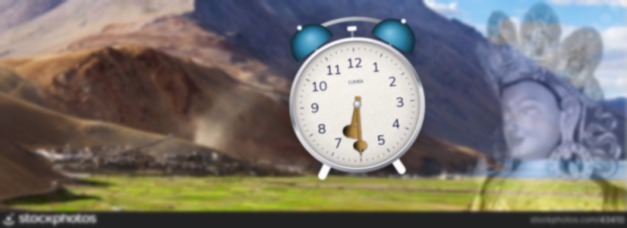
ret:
6.30
